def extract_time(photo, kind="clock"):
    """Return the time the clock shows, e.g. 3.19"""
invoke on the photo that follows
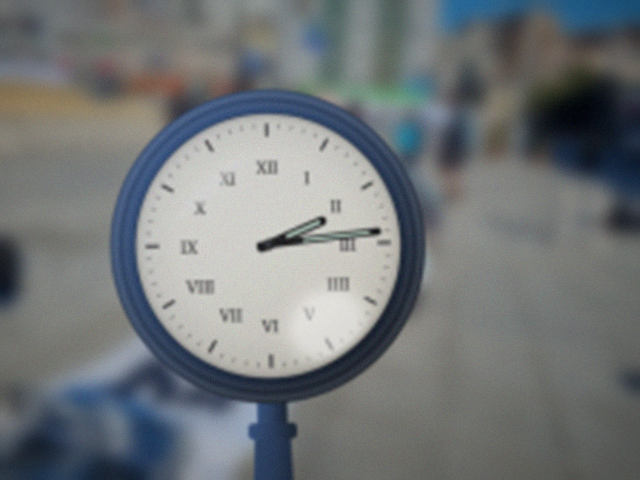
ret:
2.14
